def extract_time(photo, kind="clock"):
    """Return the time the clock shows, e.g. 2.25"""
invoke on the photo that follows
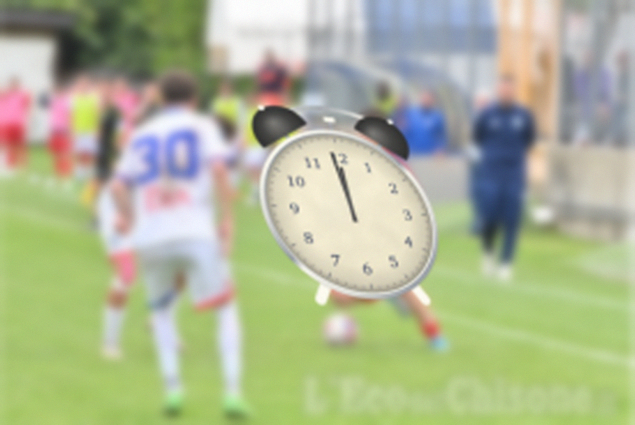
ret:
11.59
